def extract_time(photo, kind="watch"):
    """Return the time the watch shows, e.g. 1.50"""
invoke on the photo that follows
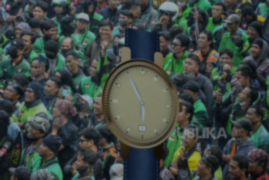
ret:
5.55
